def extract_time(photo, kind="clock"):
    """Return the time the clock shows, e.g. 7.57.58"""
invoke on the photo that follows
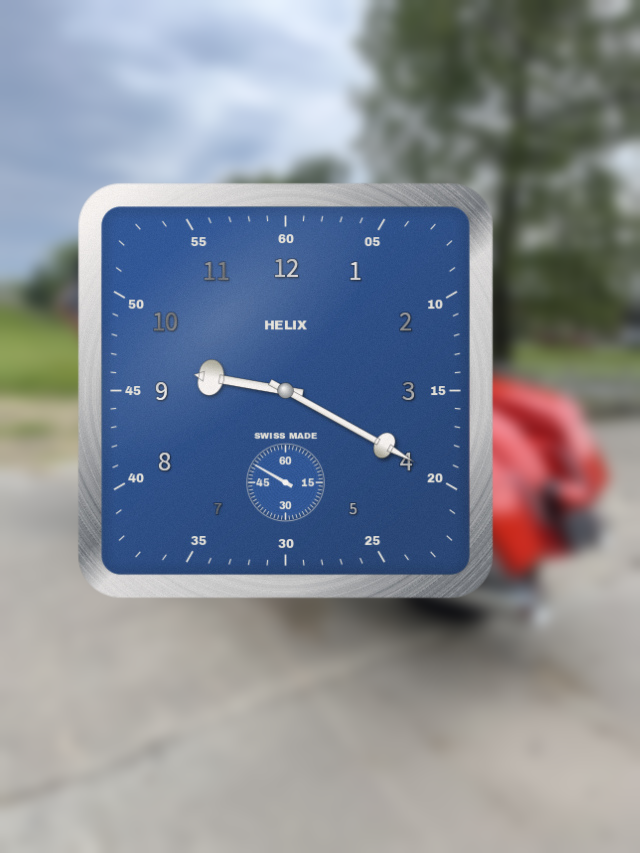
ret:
9.19.50
